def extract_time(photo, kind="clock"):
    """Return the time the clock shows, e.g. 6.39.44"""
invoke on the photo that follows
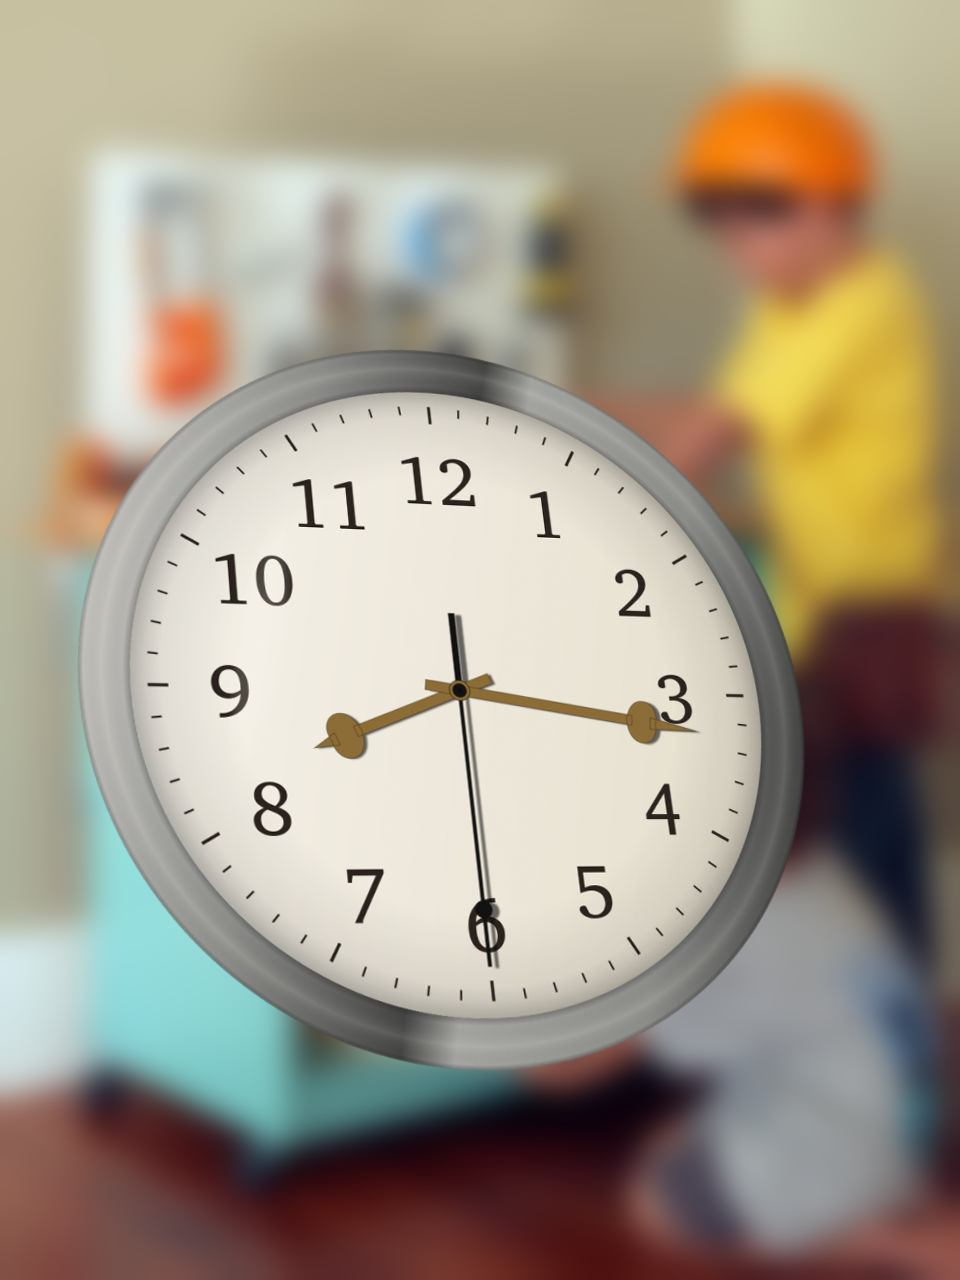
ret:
8.16.30
